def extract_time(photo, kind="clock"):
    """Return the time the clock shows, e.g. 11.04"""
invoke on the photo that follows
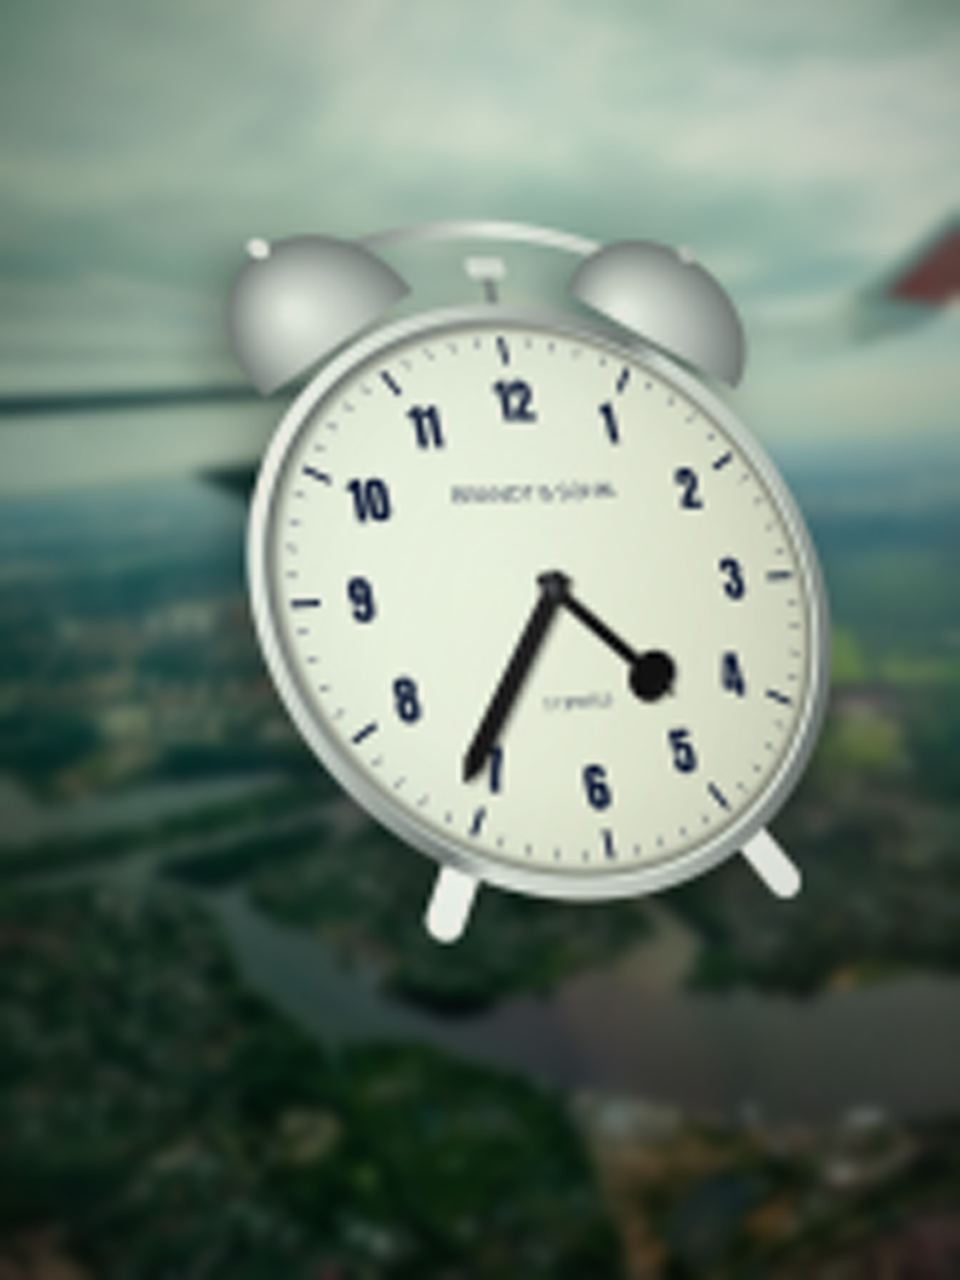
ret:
4.36
